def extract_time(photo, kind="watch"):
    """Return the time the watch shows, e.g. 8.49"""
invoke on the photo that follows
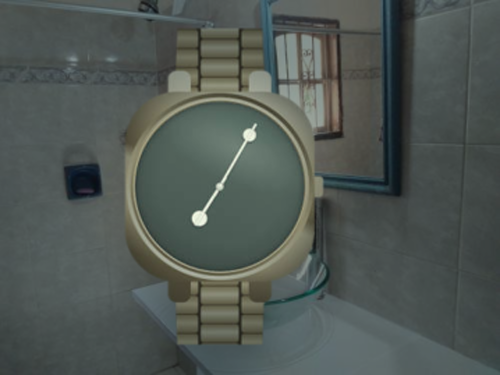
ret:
7.05
